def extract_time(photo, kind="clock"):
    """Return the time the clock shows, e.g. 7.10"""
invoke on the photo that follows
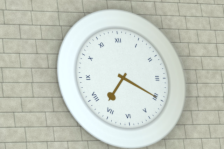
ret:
7.20
